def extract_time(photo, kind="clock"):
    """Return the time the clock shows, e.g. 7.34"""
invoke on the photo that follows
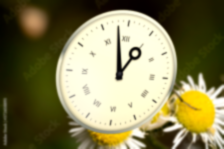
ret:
12.58
